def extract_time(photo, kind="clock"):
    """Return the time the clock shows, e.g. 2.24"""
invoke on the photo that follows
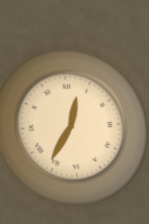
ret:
12.36
